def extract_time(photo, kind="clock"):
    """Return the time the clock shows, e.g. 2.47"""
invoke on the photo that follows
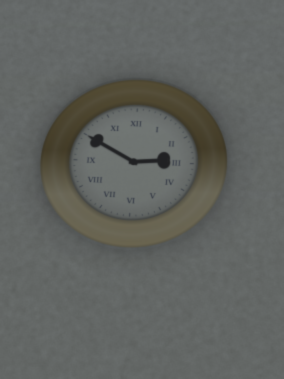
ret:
2.50
